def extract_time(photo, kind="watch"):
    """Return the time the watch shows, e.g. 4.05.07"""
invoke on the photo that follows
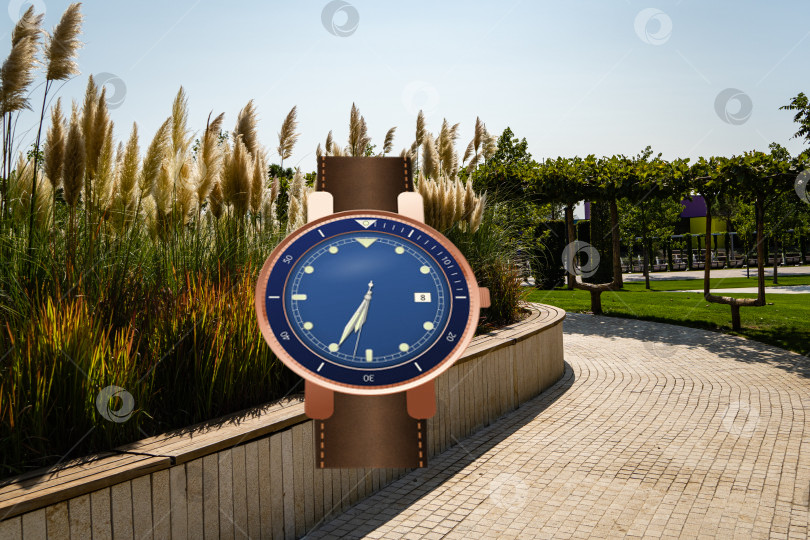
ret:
6.34.32
